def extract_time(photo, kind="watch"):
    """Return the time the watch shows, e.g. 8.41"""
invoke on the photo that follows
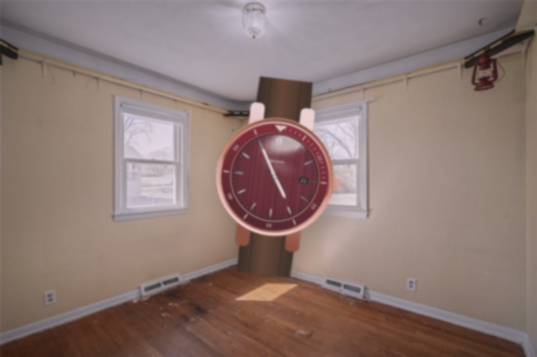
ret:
4.55
